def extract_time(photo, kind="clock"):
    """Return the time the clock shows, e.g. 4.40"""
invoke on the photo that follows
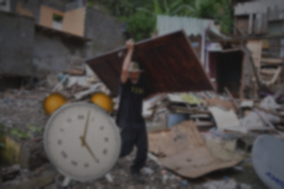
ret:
5.03
